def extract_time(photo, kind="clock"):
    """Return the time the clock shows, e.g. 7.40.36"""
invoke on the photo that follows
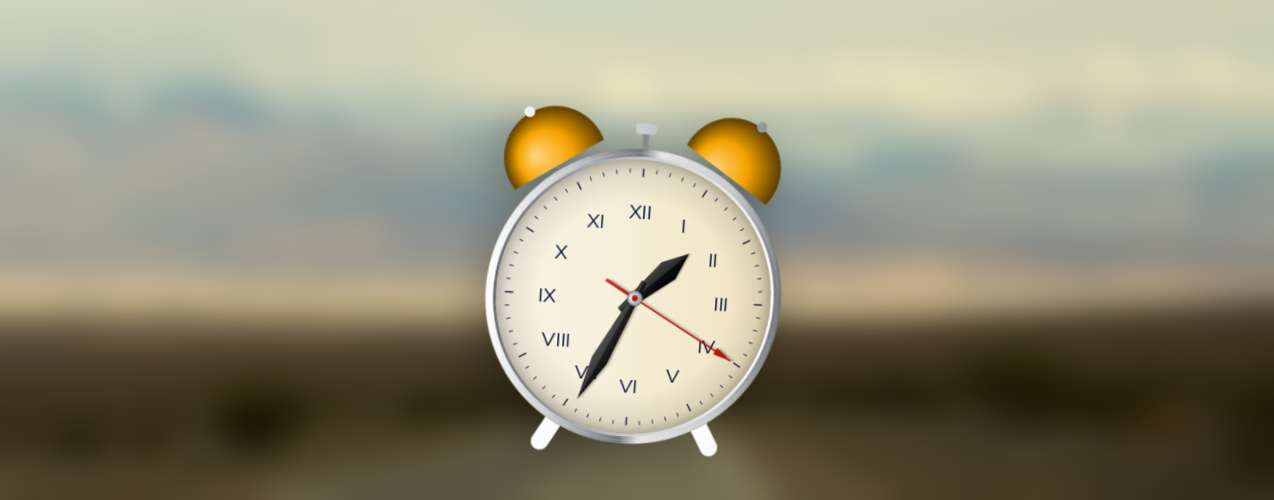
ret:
1.34.20
